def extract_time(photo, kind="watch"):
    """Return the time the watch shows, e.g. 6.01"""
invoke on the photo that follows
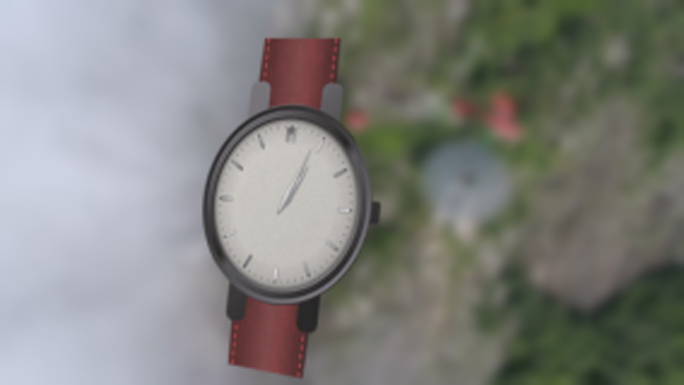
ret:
1.04
